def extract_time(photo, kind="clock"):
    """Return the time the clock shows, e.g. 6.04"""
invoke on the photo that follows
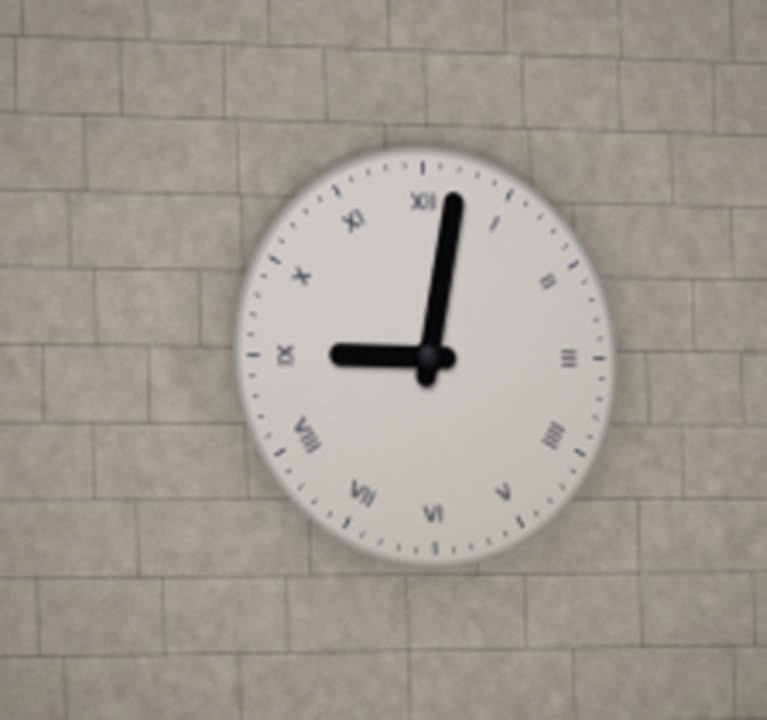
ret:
9.02
